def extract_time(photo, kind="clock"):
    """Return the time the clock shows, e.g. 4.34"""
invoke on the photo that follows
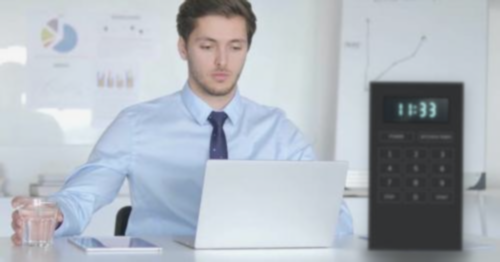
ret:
11.33
